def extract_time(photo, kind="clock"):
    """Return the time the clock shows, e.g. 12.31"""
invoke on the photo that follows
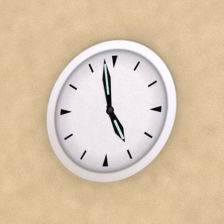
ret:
4.58
